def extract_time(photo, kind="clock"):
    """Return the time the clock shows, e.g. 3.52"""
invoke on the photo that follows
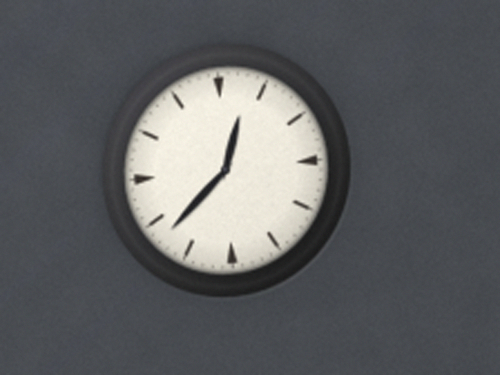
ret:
12.38
